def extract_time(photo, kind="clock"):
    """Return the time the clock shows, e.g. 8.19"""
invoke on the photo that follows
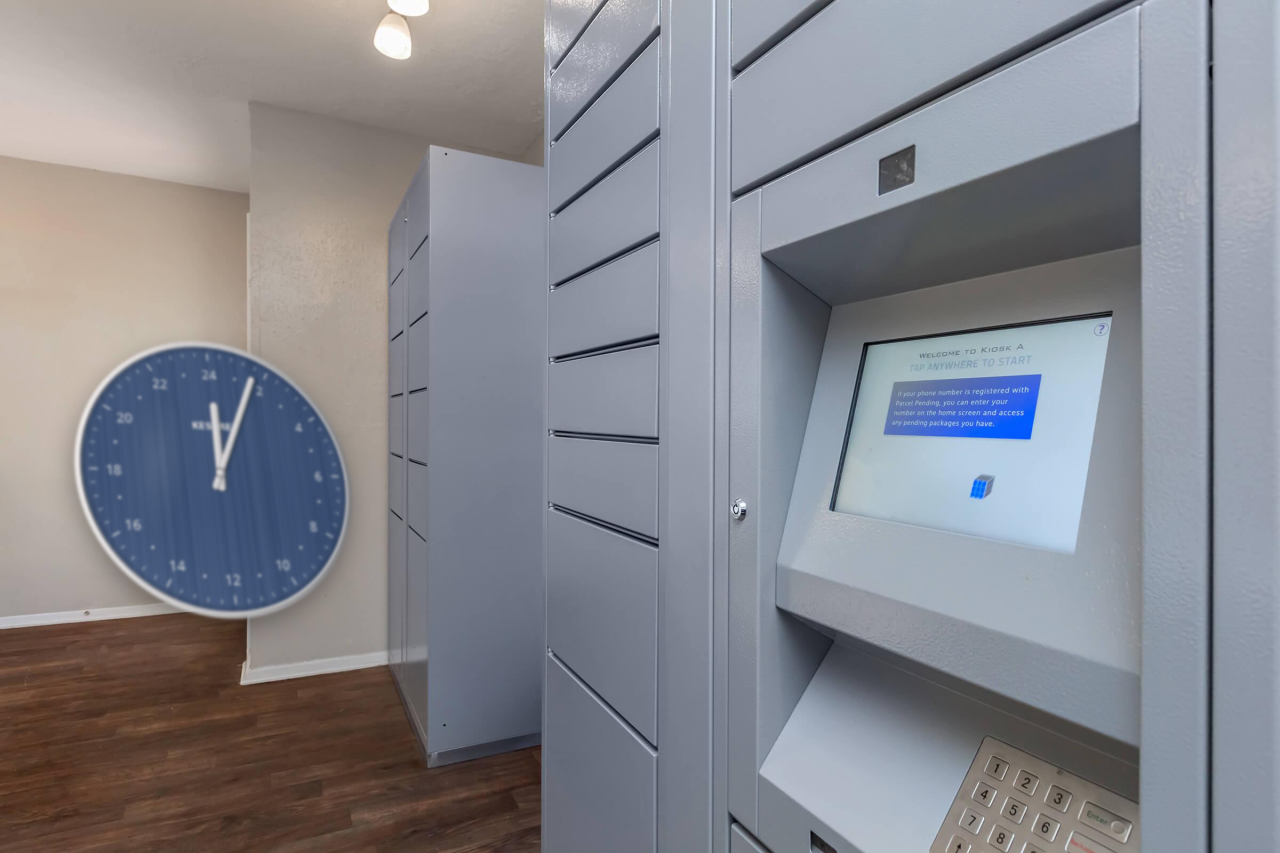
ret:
0.04
